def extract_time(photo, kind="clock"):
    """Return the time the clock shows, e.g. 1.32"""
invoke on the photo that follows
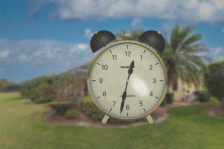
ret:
12.32
